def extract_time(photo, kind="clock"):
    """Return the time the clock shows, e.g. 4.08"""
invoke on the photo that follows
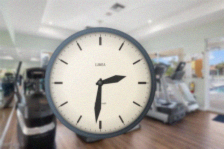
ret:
2.31
